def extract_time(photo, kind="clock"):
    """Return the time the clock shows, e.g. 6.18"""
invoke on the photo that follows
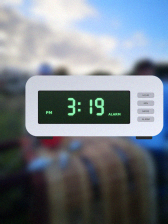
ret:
3.19
